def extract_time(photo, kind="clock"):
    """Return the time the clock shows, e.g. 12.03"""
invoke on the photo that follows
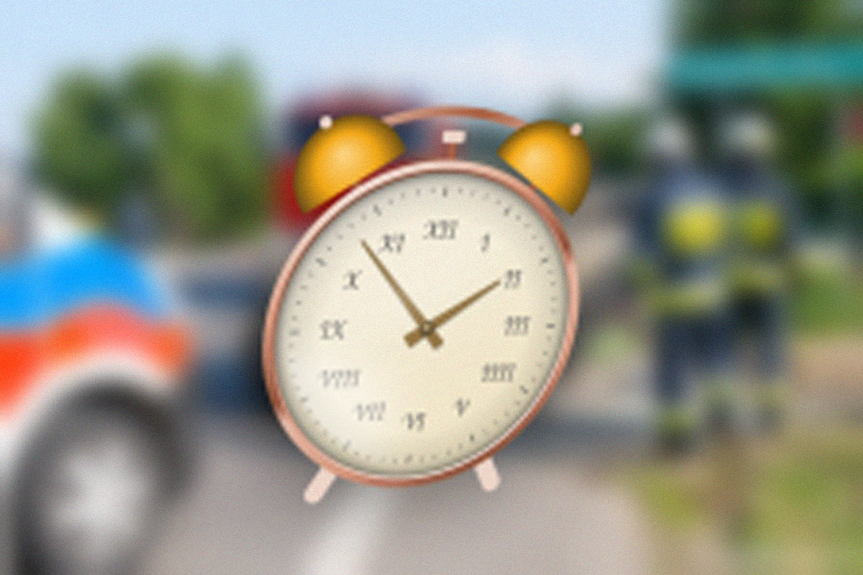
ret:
1.53
